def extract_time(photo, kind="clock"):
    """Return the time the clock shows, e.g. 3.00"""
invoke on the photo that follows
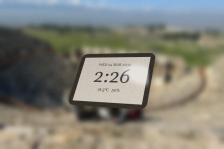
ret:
2.26
